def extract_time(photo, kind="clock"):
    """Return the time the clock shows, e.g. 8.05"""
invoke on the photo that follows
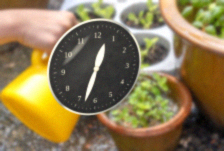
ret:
12.33
